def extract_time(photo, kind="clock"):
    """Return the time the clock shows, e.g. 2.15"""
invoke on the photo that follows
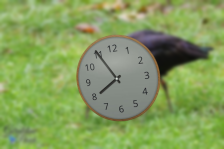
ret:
7.55
